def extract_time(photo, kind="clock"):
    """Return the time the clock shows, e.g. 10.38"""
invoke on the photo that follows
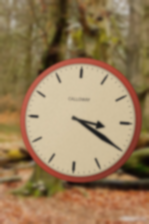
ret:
3.20
